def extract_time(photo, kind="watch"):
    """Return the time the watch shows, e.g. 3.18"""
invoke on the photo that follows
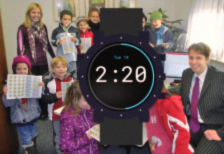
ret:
2.20
